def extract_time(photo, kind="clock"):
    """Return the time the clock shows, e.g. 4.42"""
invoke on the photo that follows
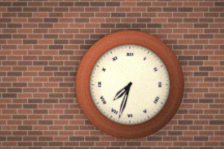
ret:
7.33
